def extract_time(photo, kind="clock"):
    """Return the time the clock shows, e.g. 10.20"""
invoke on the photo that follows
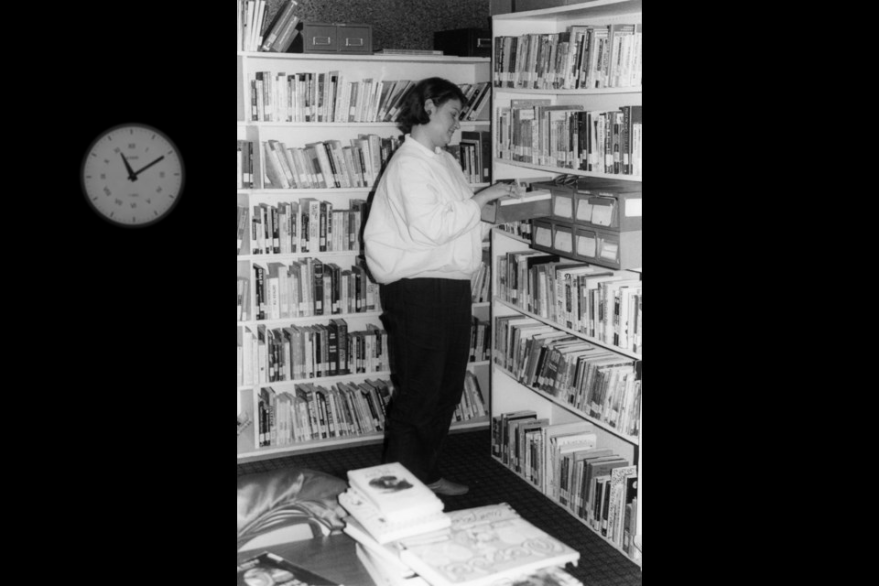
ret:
11.10
